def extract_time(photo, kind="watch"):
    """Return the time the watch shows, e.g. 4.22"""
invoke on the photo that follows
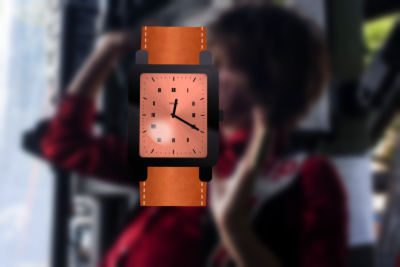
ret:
12.20
